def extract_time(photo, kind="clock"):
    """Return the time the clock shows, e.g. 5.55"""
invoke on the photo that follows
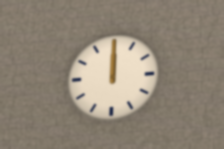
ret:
12.00
